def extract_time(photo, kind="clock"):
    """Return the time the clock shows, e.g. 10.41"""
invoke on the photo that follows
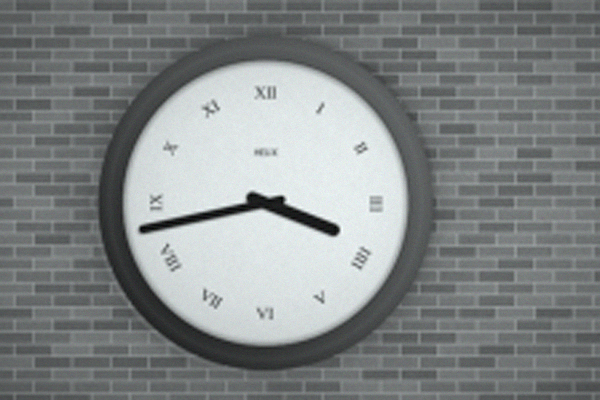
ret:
3.43
